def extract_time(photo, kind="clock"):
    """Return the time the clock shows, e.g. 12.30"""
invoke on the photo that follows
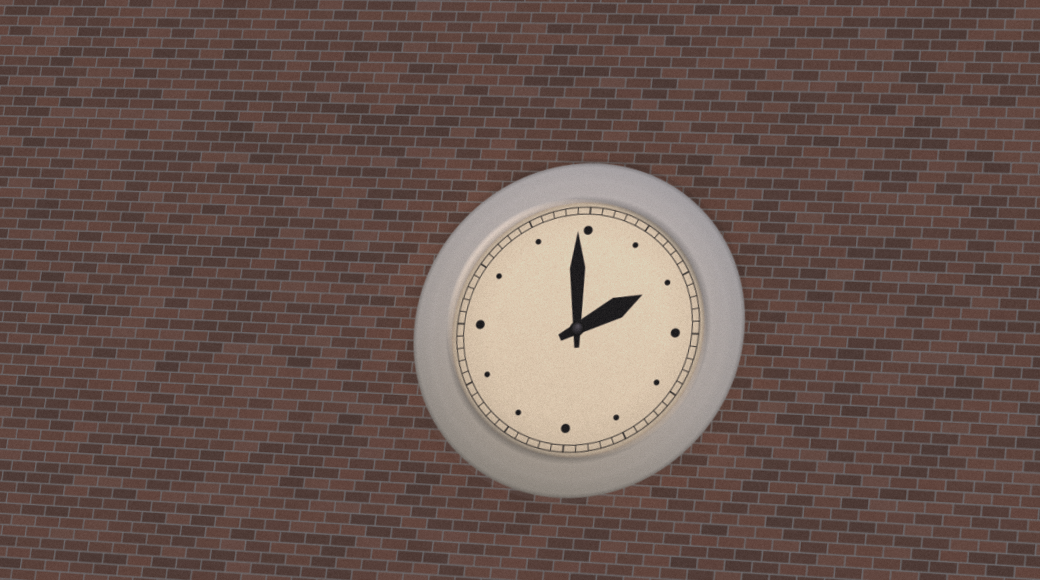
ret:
1.59
